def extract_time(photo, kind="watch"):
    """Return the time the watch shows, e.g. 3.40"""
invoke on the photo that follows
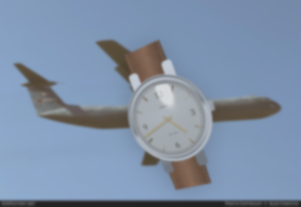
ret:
4.42
